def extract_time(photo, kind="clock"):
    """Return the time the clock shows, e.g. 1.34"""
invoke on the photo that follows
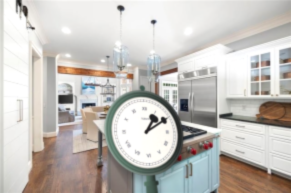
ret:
1.10
